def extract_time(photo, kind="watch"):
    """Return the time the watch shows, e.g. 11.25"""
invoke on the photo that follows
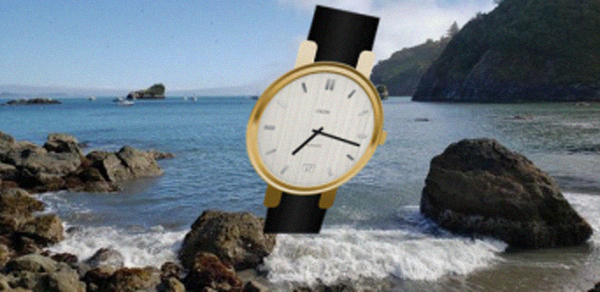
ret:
7.17
